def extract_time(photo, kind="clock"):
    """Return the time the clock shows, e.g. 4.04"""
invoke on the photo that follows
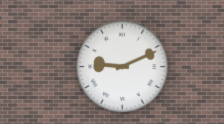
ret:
9.11
